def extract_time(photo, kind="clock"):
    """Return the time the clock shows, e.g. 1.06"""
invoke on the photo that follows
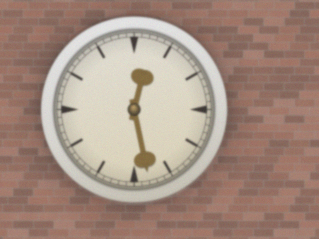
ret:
12.28
